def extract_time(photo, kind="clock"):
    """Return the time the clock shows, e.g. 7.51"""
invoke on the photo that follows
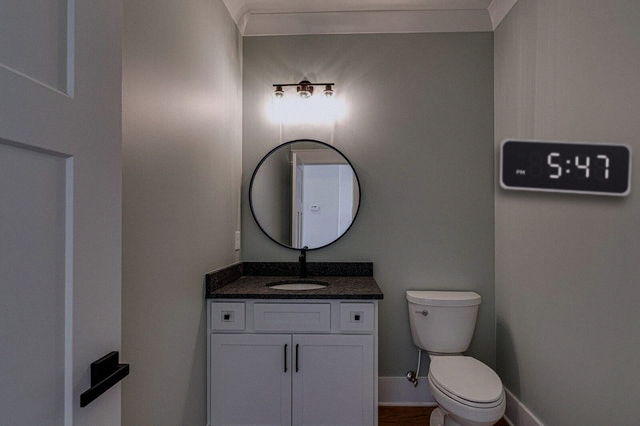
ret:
5.47
